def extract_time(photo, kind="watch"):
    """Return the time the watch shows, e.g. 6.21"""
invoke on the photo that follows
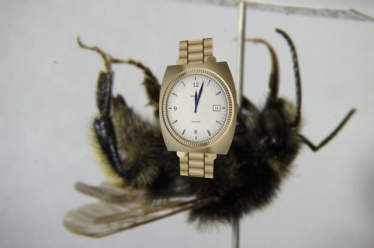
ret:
12.03
